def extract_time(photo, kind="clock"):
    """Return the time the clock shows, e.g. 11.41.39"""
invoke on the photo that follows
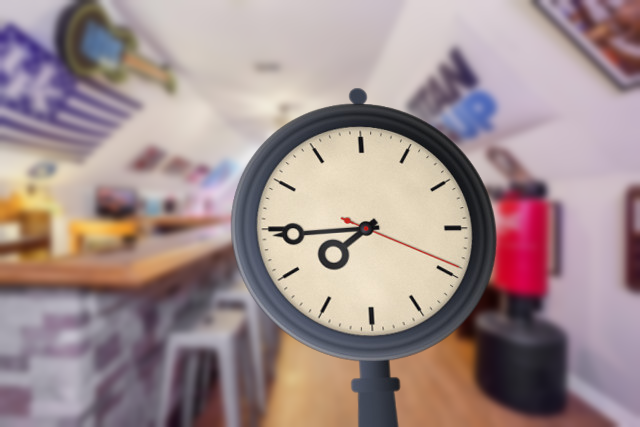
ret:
7.44.19
